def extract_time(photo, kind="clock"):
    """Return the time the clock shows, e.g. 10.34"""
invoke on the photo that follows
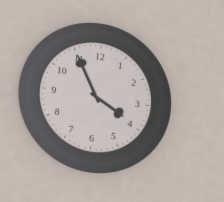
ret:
3.55
